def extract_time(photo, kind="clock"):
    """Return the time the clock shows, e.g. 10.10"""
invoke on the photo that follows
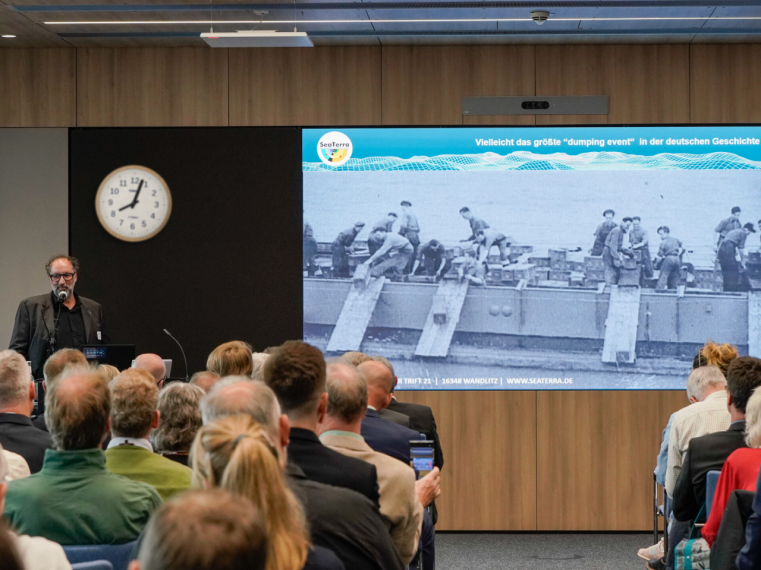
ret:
8.03
